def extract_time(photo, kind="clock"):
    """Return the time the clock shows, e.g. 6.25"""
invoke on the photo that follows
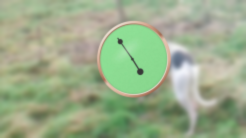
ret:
4.54
